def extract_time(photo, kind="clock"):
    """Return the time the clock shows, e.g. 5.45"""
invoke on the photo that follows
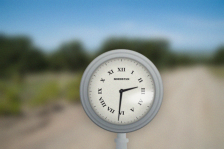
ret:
2.31
